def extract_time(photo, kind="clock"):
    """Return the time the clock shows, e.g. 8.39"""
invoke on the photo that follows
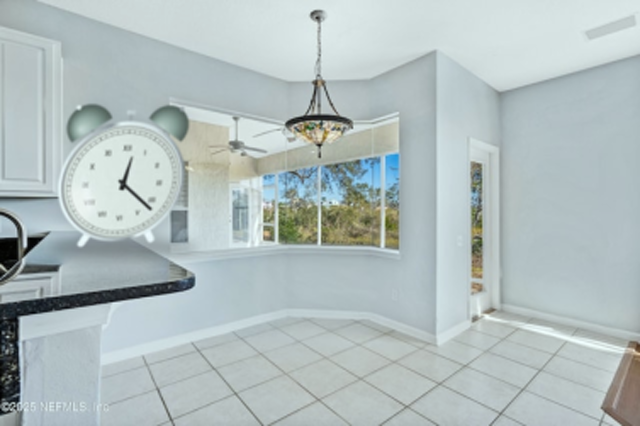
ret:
12.22
